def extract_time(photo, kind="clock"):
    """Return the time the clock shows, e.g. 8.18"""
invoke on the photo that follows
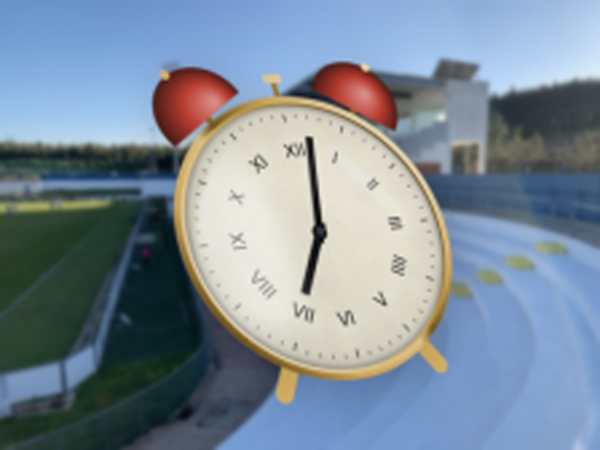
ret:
7.02
